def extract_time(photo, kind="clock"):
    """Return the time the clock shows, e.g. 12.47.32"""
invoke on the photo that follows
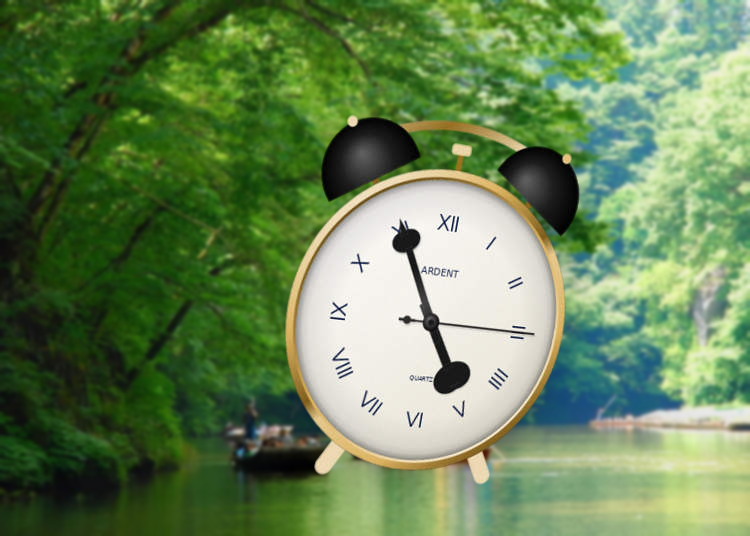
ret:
4.55.15
